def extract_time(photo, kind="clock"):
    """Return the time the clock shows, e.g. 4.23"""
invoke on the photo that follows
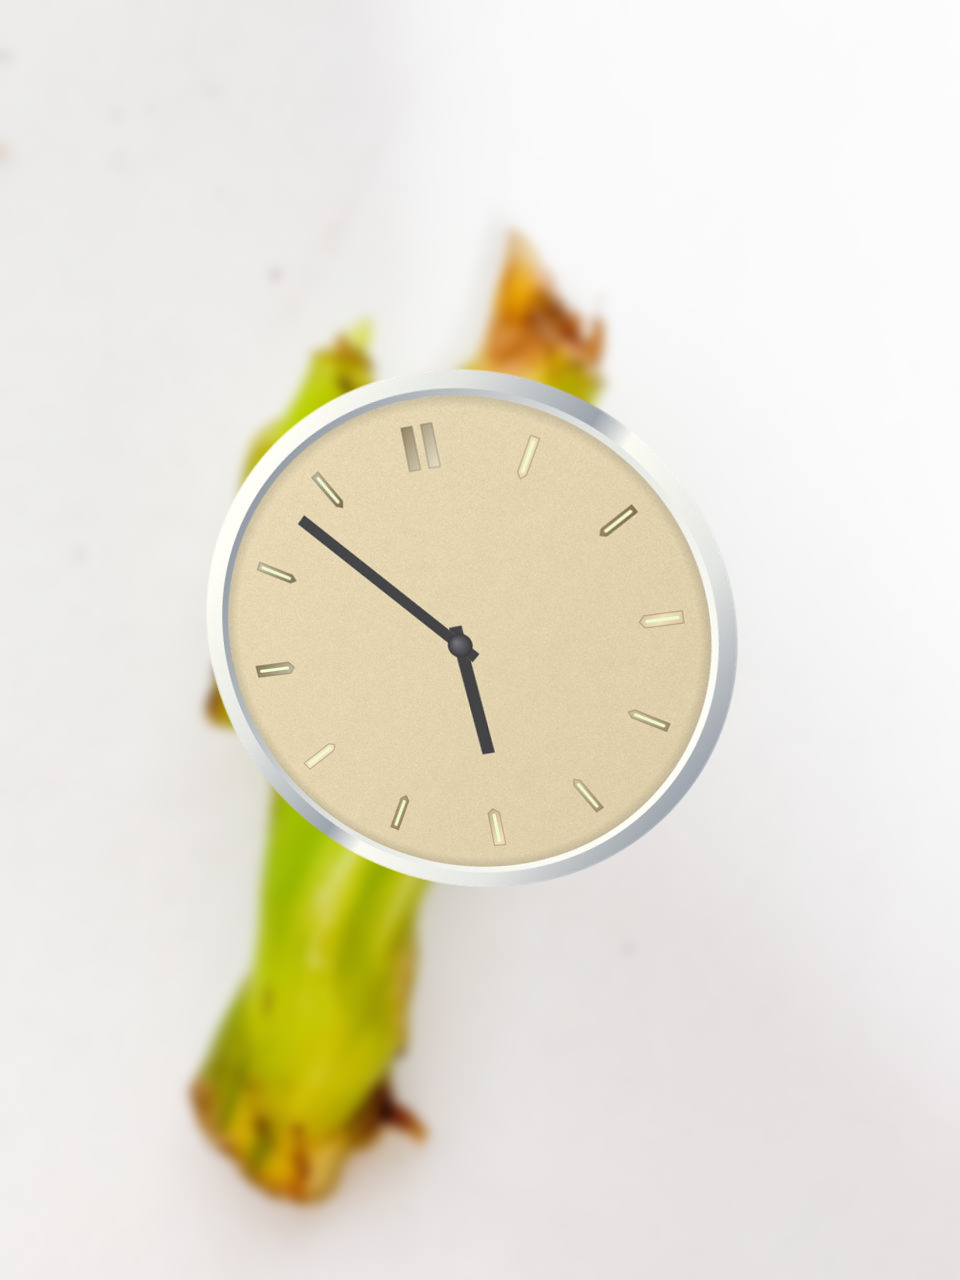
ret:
5.53
